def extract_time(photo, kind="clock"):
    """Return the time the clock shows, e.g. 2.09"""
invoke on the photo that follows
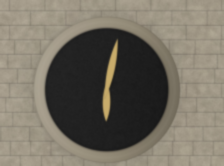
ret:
6.02
